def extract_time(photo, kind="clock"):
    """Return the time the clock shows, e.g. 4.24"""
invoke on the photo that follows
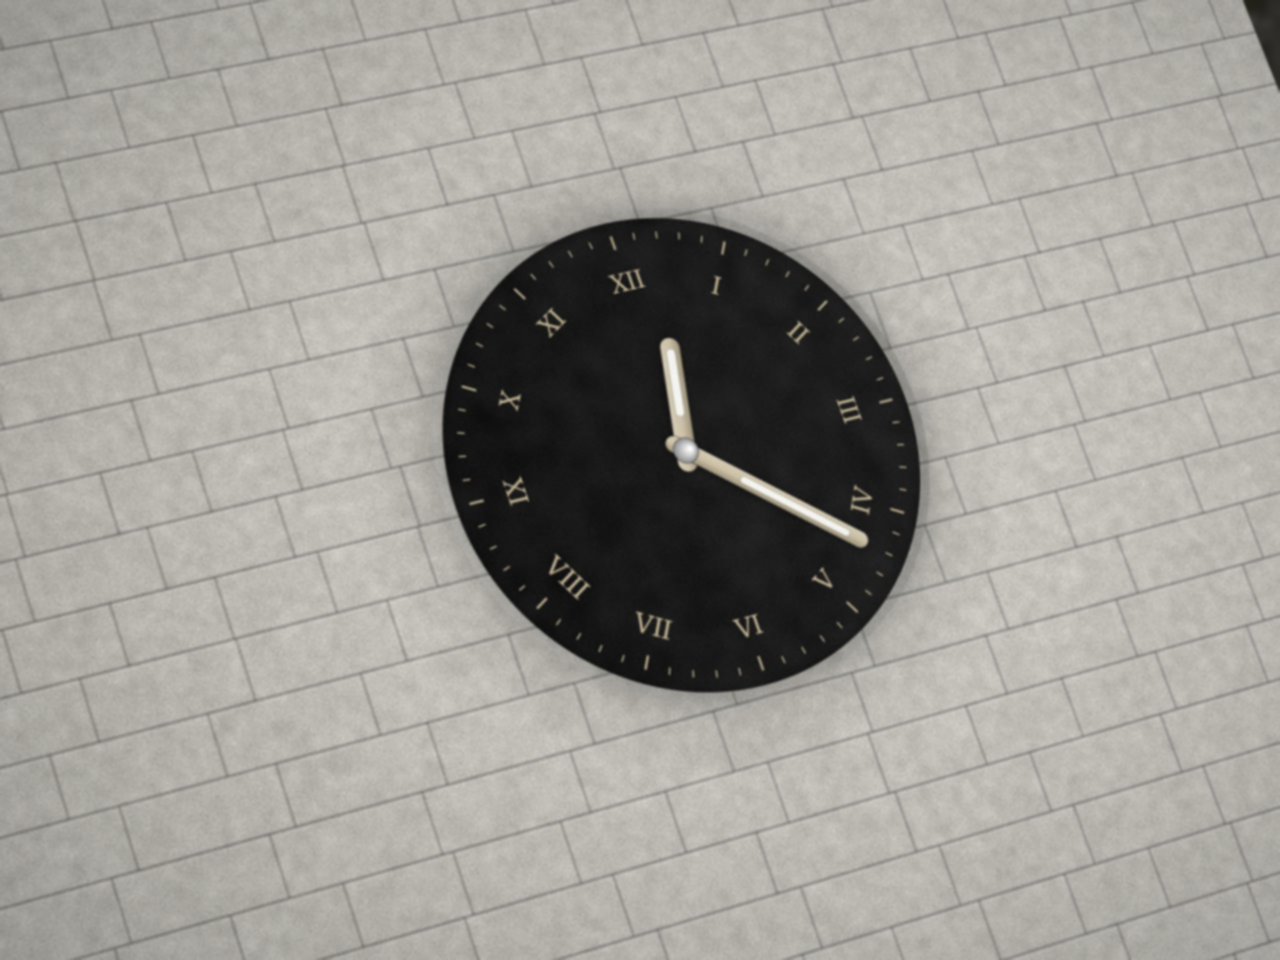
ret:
12.22
